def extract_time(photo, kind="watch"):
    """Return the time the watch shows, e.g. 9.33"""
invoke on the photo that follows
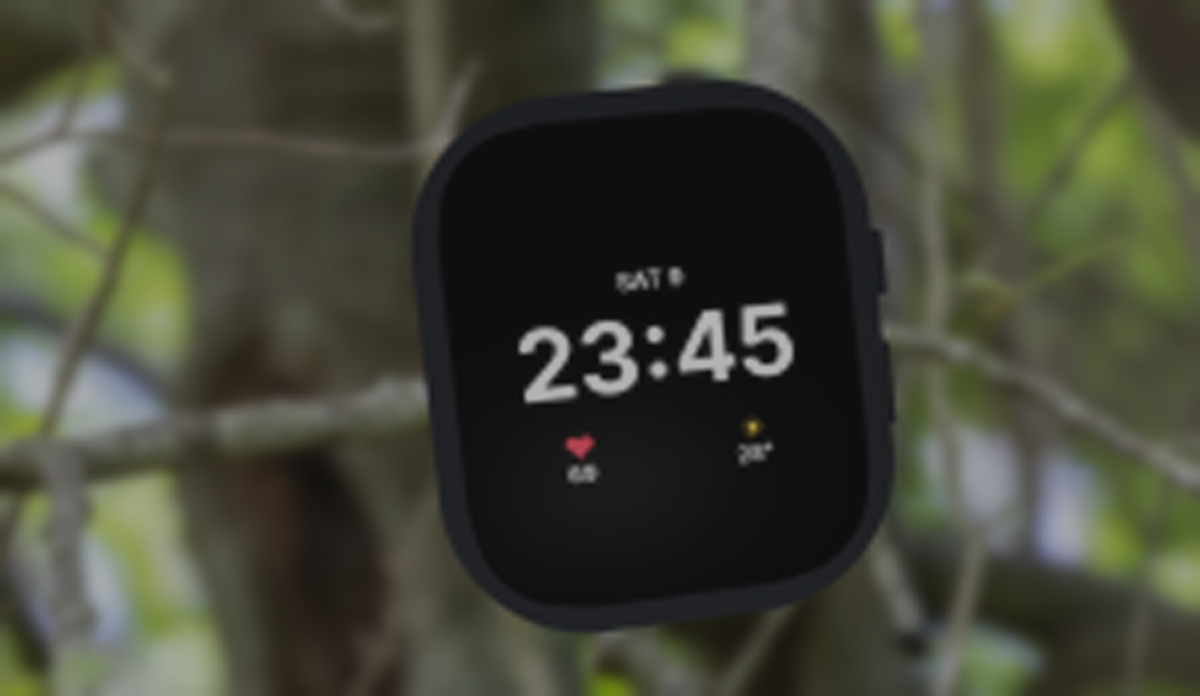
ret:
23.45
